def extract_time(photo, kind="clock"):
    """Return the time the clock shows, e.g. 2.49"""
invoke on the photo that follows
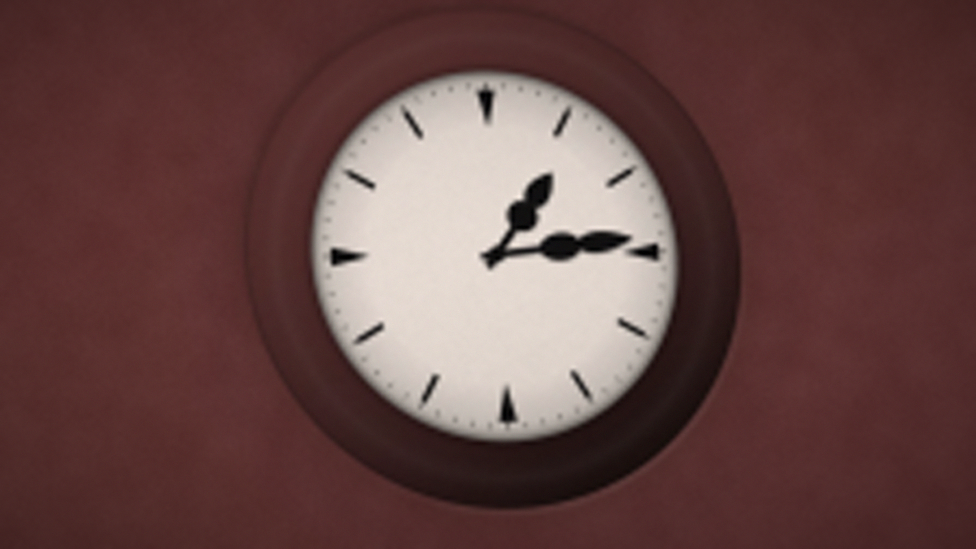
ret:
1.14
